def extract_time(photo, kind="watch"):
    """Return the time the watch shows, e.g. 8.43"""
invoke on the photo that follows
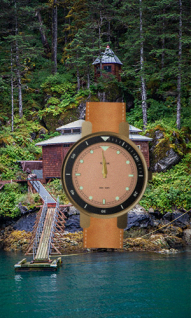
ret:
11.59
